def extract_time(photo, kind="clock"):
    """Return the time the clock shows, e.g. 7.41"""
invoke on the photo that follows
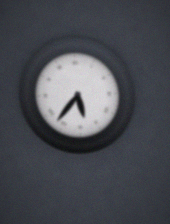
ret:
5.37
